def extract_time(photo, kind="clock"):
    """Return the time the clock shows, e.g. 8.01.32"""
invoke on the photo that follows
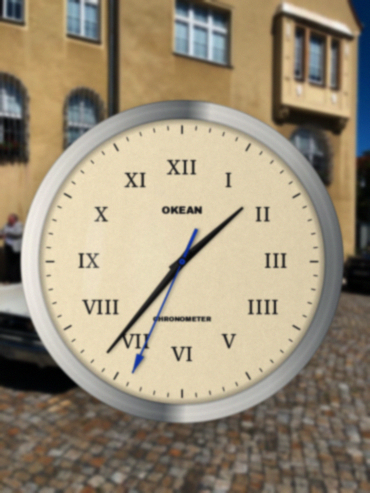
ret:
1.36.34
